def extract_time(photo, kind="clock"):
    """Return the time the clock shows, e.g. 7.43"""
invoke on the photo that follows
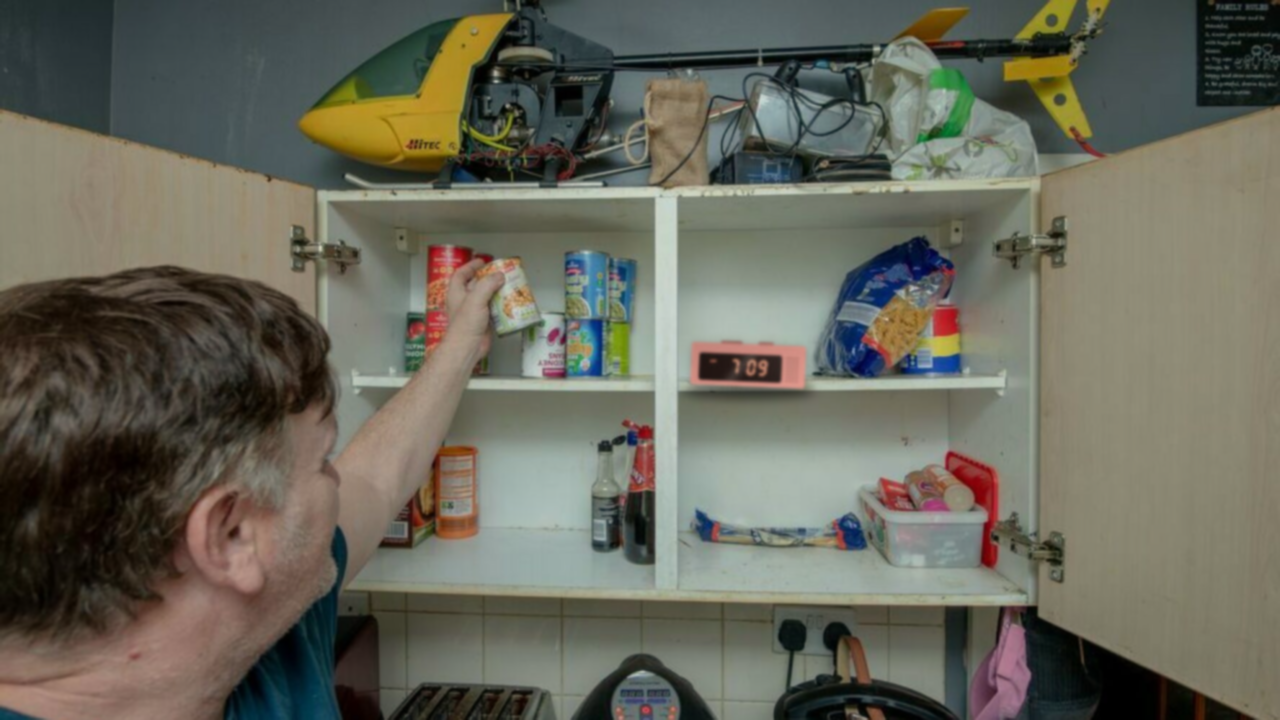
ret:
7.09
